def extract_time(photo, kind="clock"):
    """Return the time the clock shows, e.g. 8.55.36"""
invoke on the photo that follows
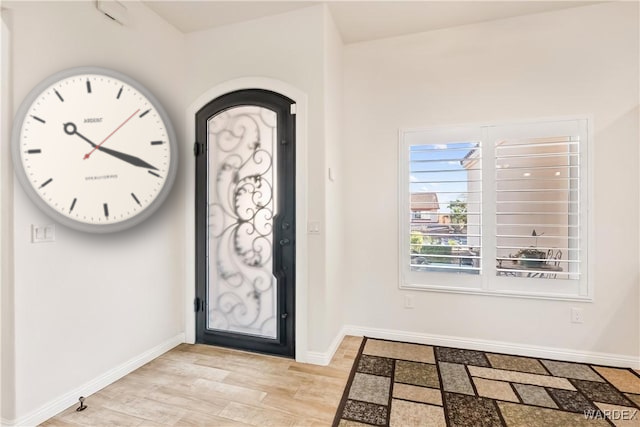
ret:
10.19.09
